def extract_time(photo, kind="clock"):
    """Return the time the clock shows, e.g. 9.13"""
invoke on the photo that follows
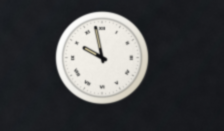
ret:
9.58
